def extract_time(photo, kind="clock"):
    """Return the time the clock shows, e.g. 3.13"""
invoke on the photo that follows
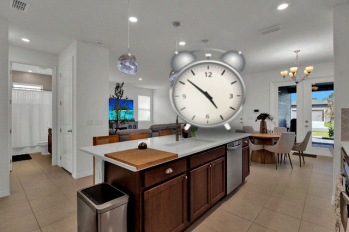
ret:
4.52
